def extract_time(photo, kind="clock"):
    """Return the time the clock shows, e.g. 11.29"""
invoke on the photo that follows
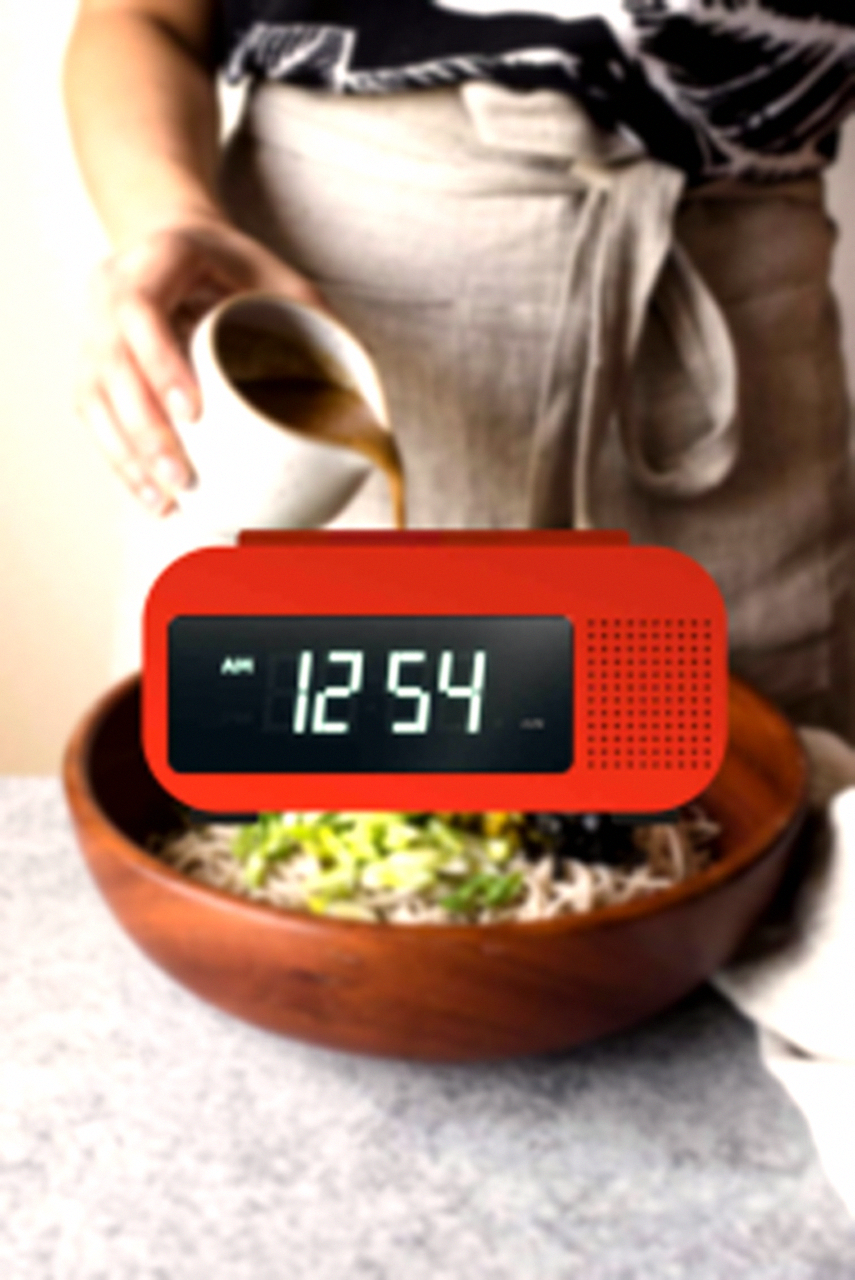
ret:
12.54
